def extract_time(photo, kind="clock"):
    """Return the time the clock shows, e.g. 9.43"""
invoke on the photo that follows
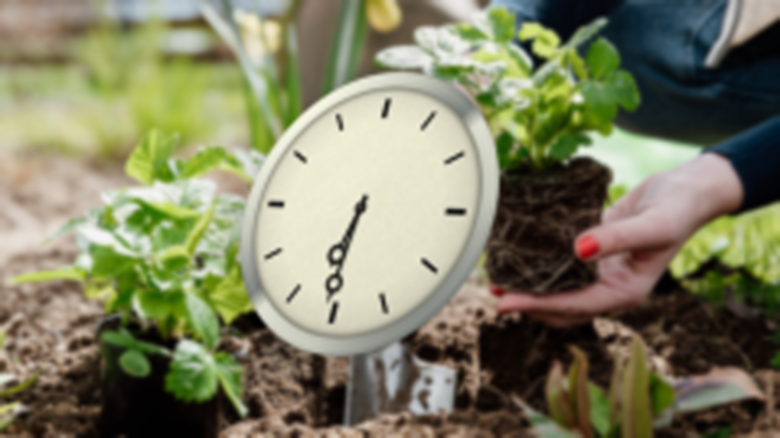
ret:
6.31
